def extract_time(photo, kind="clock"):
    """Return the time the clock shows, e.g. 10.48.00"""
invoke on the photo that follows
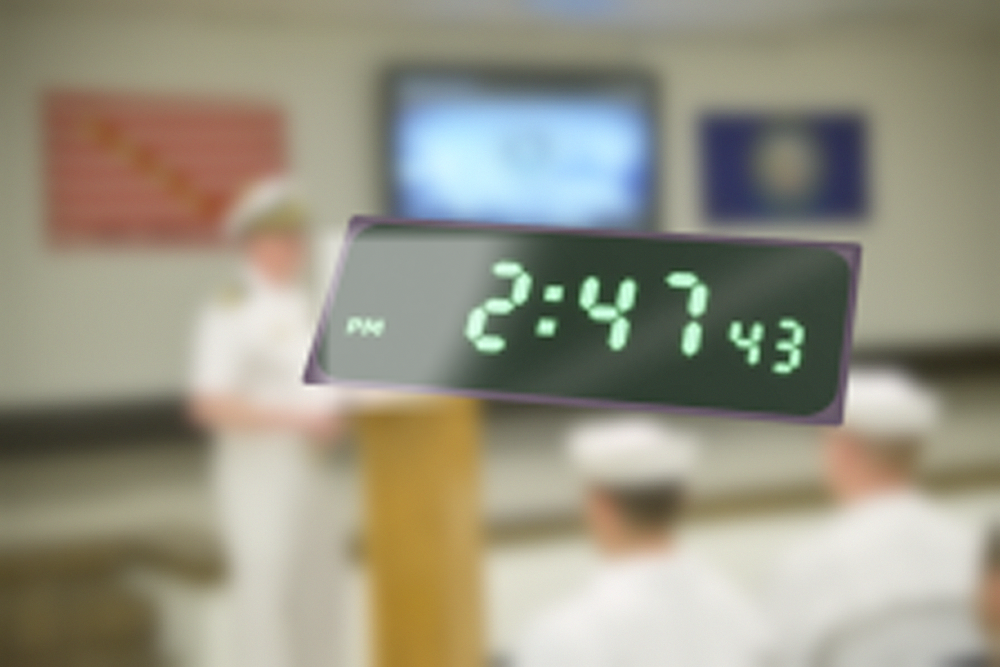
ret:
2.47.43
